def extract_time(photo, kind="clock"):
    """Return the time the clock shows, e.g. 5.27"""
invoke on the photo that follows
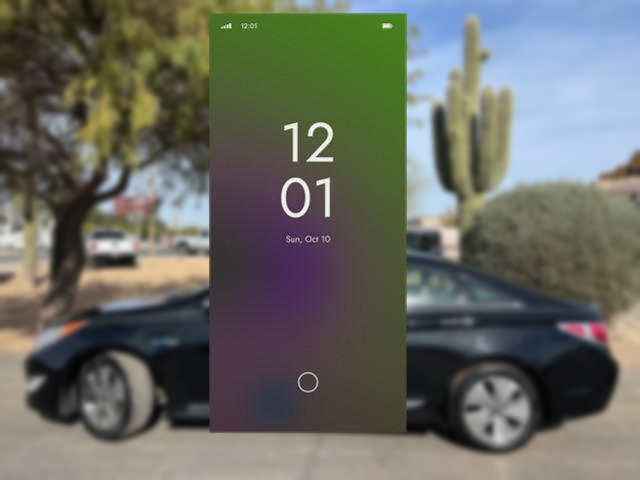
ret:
12.01
